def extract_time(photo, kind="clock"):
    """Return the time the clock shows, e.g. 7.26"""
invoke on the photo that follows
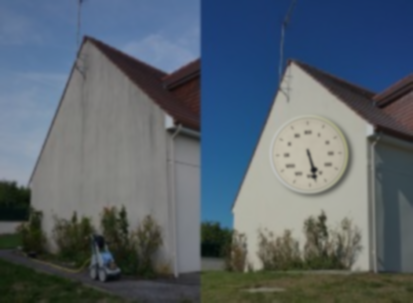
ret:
5.28
